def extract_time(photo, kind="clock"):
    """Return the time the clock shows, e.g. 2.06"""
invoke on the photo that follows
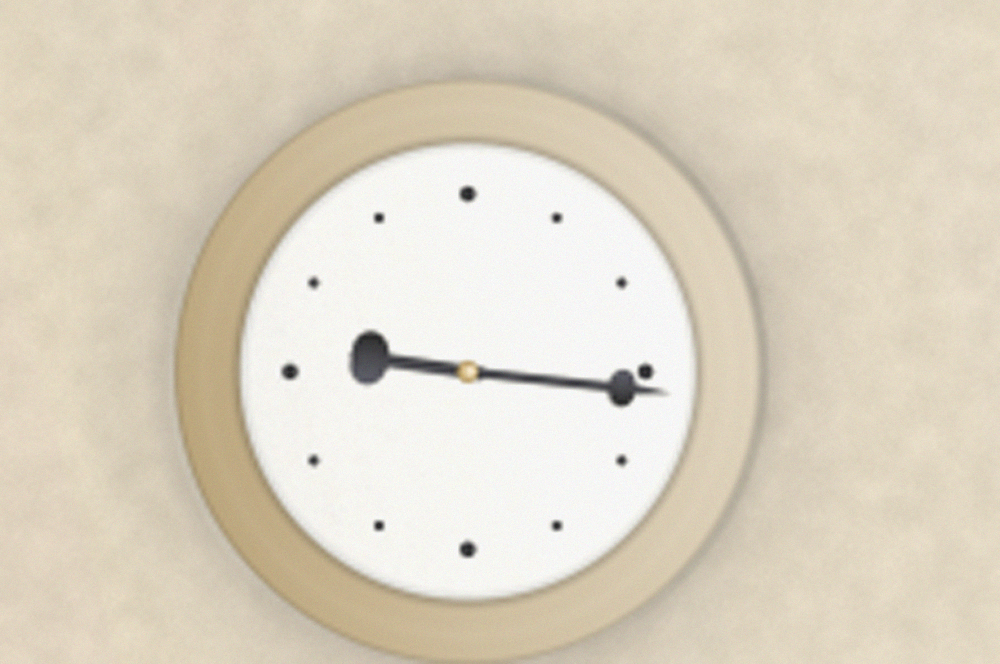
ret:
9.16
